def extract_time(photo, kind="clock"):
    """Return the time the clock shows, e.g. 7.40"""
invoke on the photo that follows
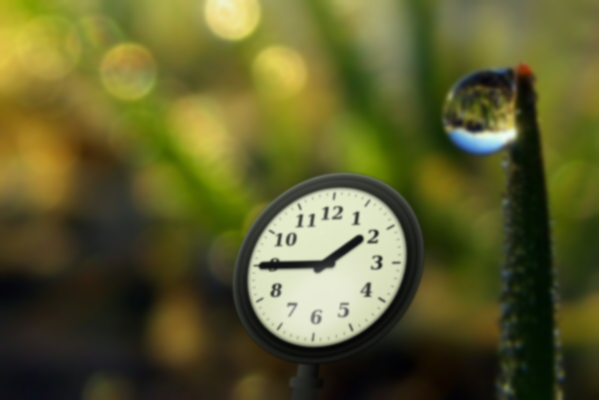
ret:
1.45
